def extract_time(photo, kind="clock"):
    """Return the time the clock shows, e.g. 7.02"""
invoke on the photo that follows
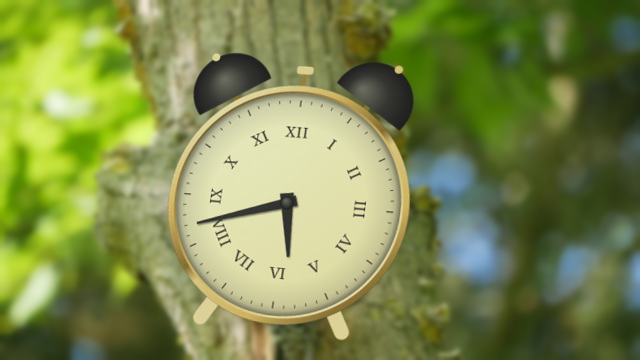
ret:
5.42
